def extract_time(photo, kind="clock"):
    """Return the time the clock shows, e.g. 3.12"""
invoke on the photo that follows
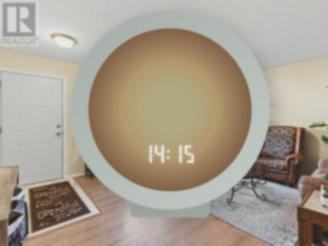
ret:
14.15
